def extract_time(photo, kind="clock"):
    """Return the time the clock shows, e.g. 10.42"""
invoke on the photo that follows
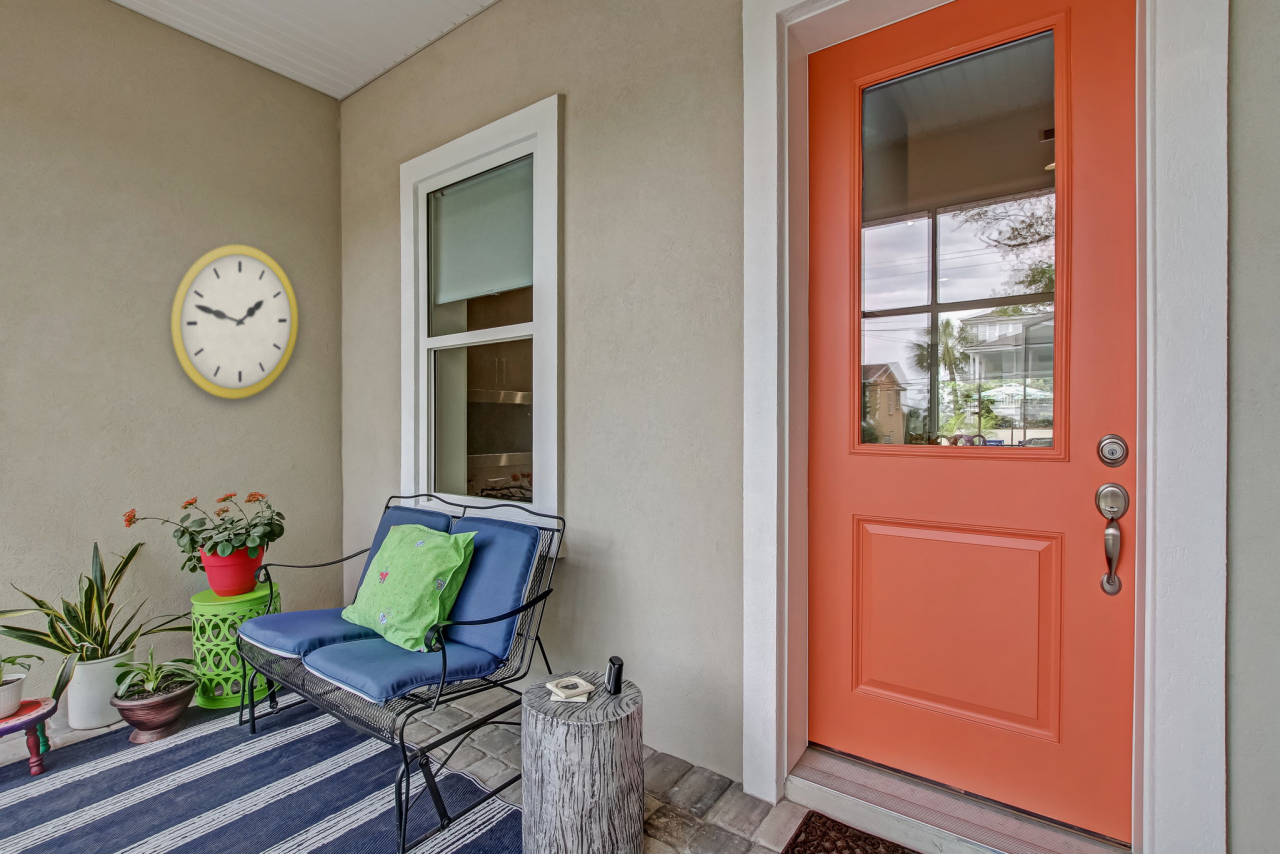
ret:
1.48
